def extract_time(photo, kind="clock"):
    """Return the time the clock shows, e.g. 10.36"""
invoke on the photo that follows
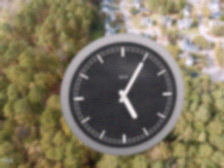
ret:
5.05
